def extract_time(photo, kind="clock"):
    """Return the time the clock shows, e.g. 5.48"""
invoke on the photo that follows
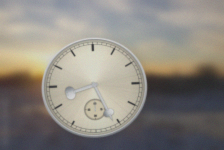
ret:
8.26
